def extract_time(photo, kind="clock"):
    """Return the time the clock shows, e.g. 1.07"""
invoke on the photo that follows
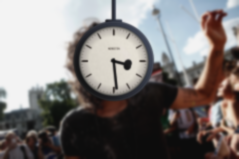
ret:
3.29
